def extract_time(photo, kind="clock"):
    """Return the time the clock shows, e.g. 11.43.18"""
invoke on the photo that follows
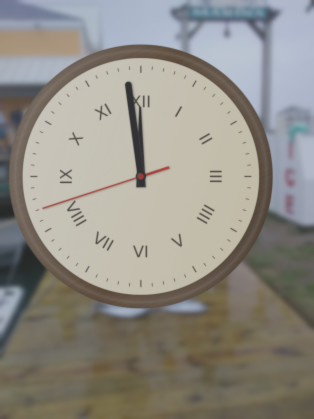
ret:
11.58.42
